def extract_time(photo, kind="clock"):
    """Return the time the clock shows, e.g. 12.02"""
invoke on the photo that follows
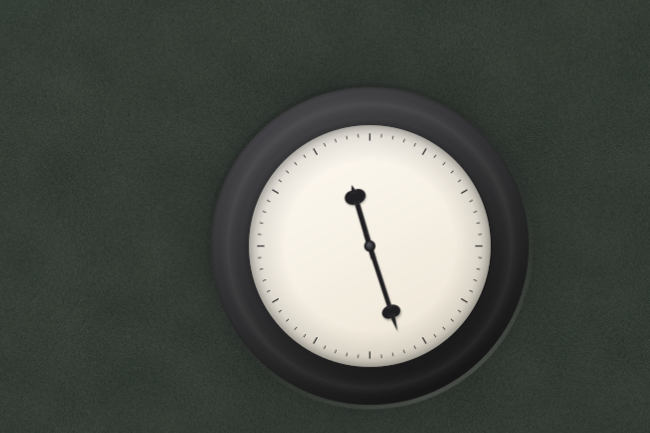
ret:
11.27
